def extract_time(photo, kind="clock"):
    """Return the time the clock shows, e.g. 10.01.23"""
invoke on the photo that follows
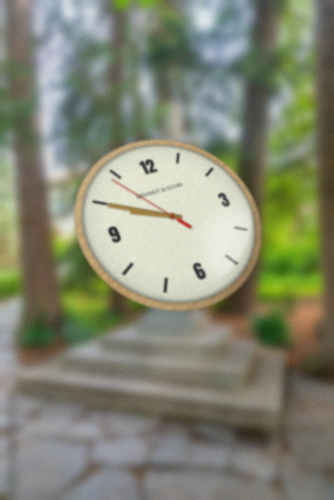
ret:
9.49.54
